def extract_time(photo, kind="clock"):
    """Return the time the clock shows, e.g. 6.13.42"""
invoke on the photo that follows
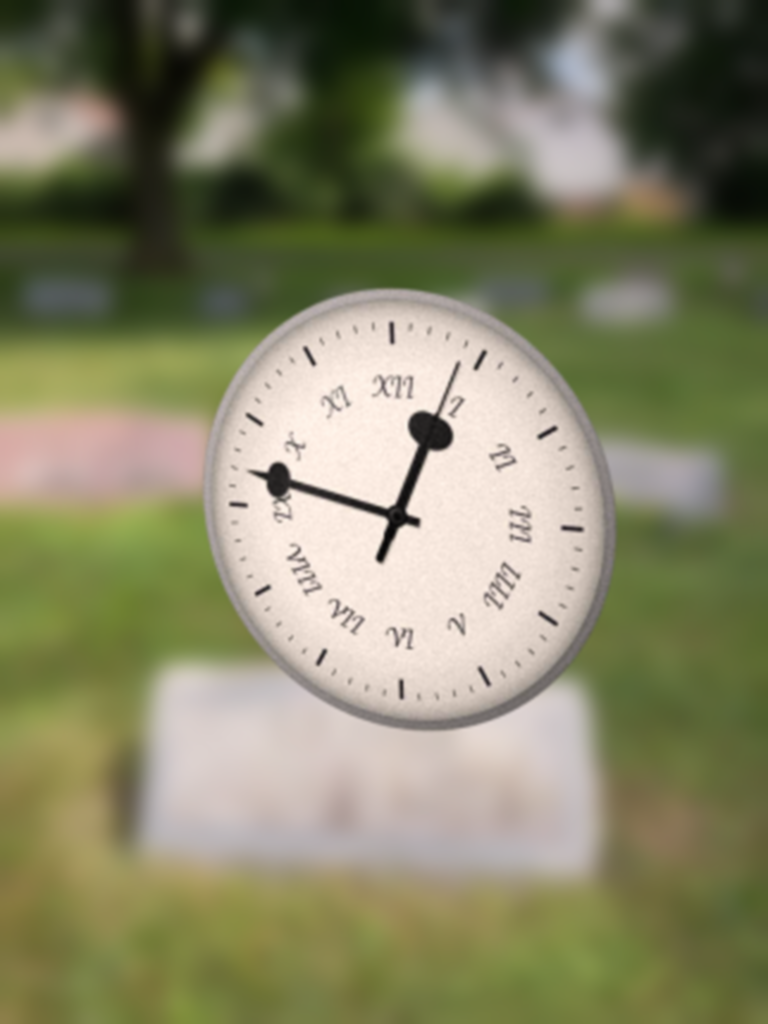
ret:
12.47.04
